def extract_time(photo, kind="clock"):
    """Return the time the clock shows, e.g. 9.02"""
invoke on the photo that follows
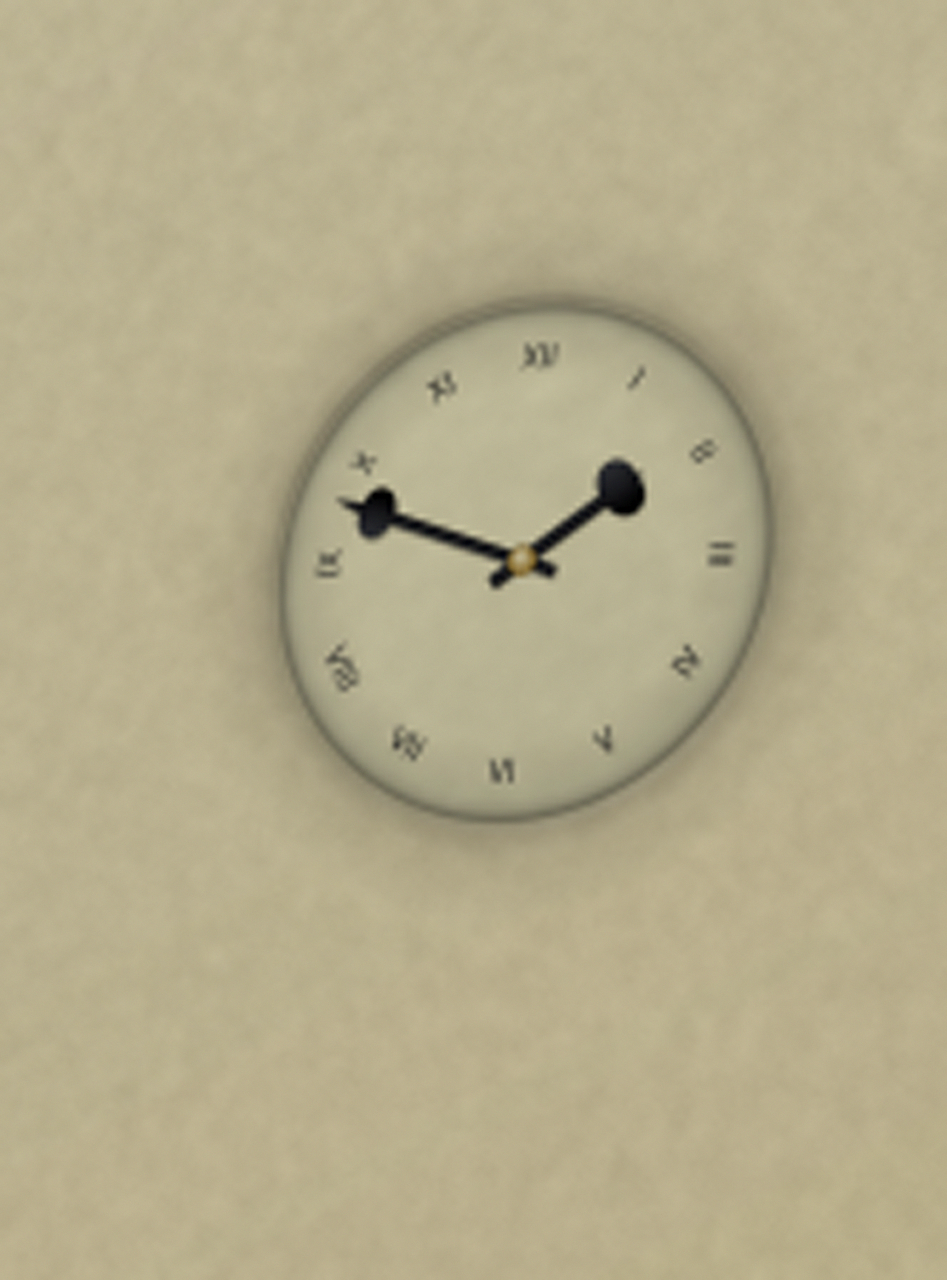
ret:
1.48
